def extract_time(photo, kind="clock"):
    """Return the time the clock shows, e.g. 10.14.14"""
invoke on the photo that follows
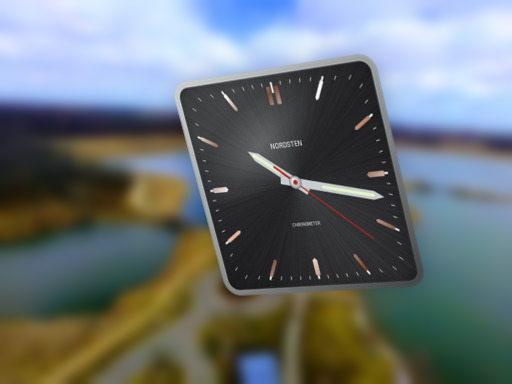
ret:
10.17.22
